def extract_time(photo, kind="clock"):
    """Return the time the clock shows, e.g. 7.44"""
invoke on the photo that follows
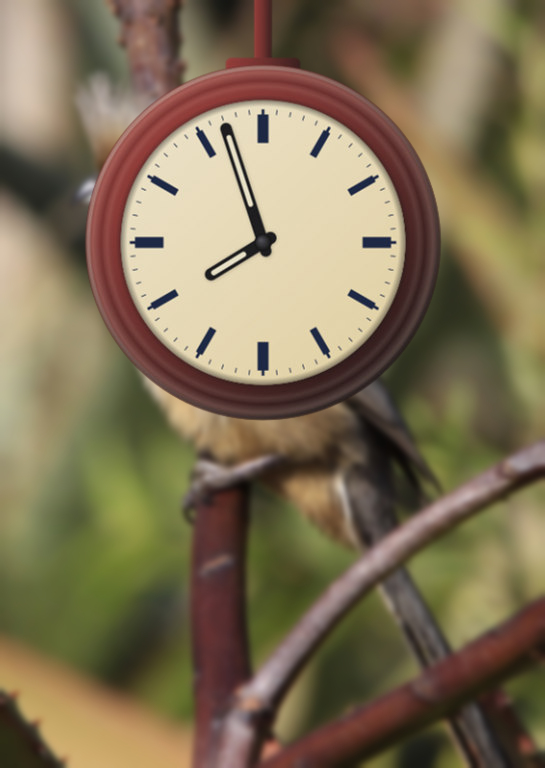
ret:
7.57
